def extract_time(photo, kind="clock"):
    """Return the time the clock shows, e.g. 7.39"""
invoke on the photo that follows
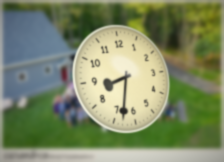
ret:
8.33
